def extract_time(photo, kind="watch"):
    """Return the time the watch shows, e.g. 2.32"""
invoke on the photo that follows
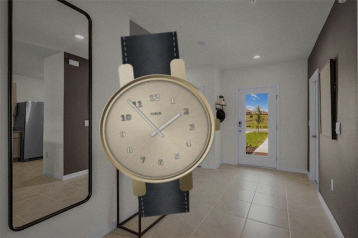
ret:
1.54
